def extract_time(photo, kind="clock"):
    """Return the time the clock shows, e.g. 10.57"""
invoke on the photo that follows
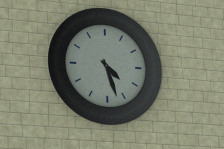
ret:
4.27
